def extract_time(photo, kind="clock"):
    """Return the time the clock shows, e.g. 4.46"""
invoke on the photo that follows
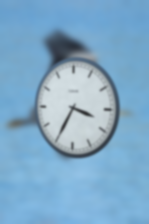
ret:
3.35
